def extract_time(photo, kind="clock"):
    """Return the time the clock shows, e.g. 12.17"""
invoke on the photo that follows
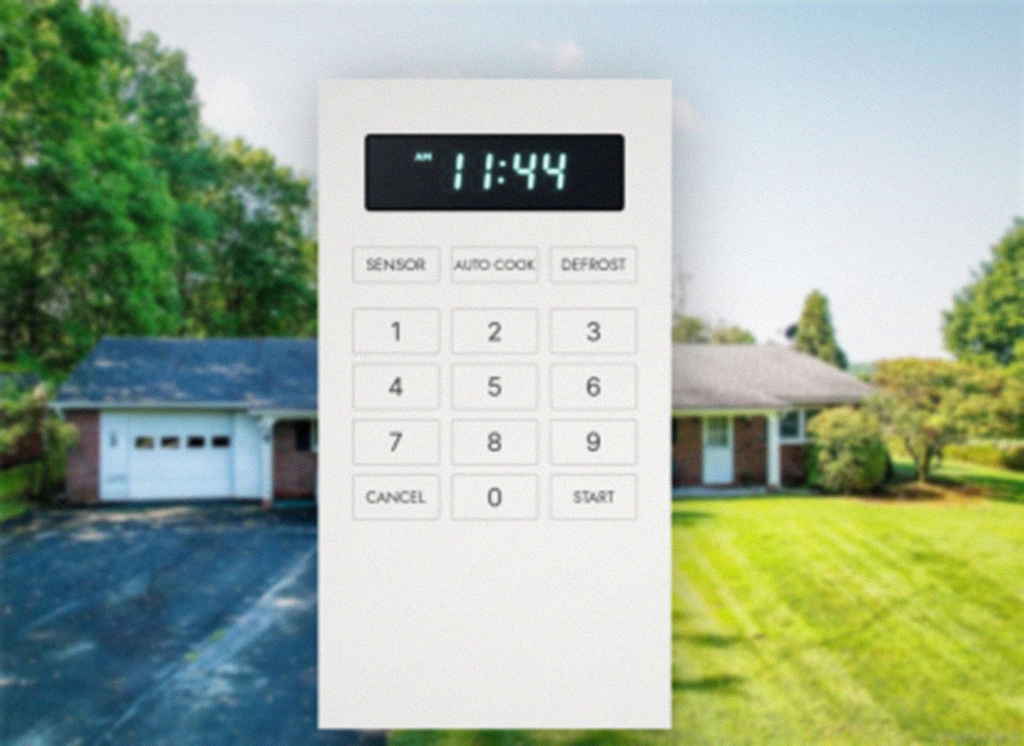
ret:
11.44
